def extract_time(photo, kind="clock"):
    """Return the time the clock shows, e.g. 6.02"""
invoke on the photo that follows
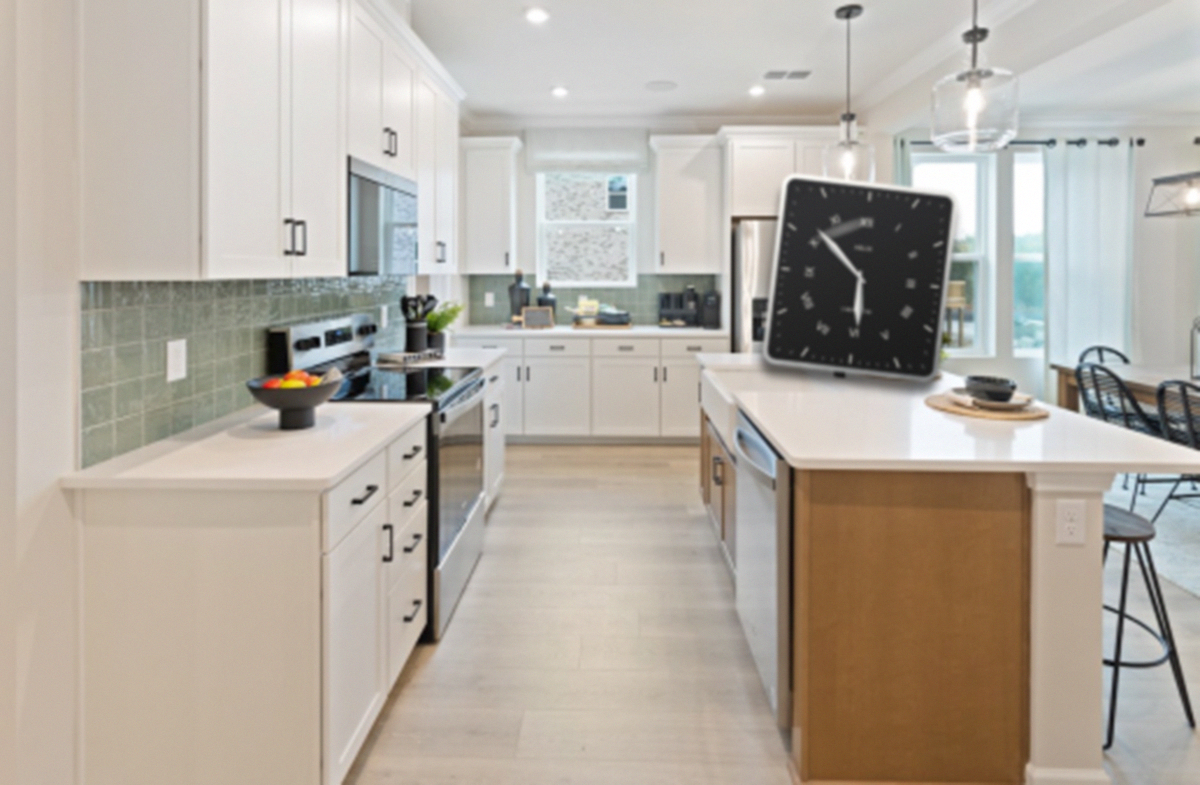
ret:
5.52
